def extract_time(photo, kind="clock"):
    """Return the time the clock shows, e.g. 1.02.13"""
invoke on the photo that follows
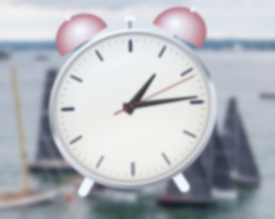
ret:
1.14.11
